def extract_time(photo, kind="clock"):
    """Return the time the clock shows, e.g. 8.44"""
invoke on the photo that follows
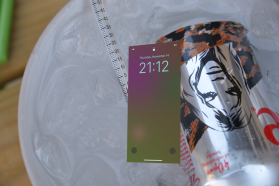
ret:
21.12
